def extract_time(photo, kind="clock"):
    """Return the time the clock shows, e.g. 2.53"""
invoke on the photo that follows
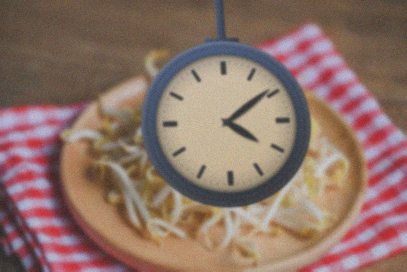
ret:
4.09
